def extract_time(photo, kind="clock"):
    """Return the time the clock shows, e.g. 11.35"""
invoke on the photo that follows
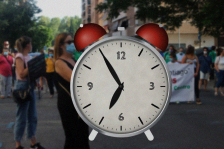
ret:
6.55
